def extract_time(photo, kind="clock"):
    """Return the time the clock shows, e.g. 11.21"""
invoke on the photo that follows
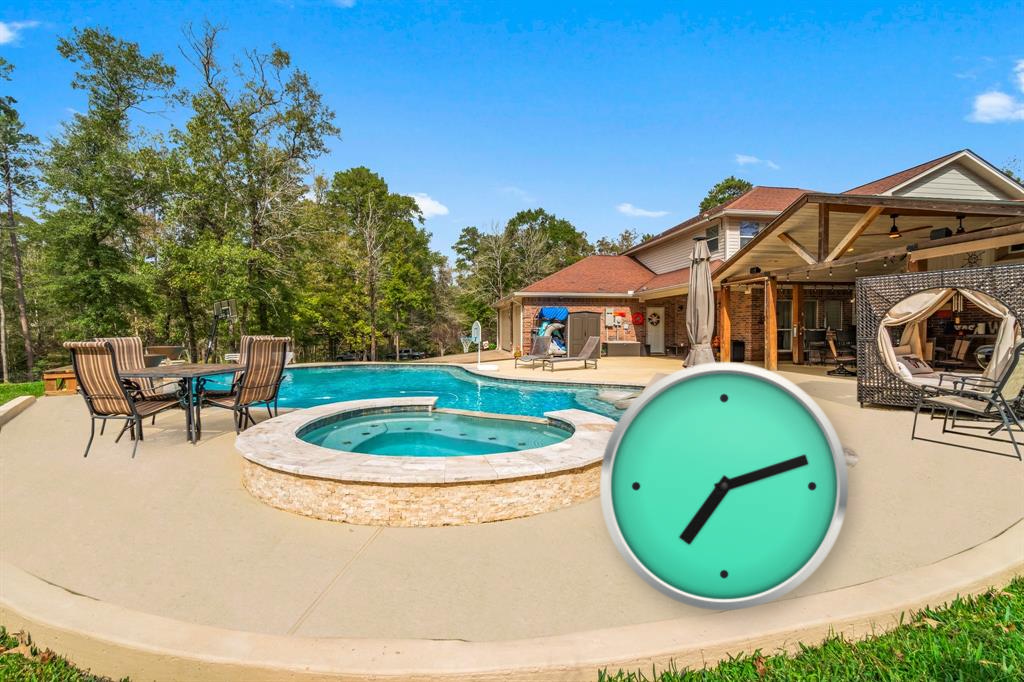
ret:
7.12
